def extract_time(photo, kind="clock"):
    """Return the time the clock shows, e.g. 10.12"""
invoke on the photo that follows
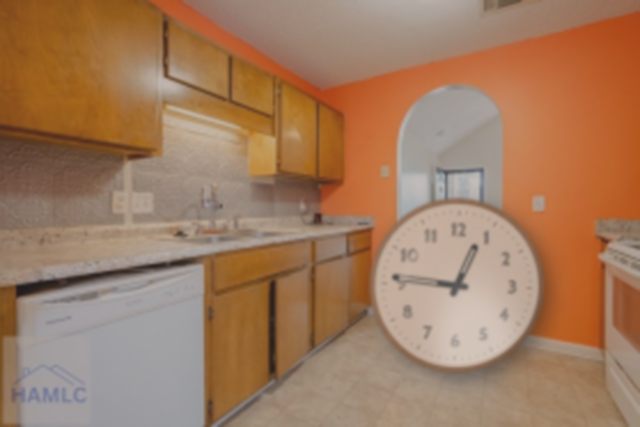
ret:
12.46
